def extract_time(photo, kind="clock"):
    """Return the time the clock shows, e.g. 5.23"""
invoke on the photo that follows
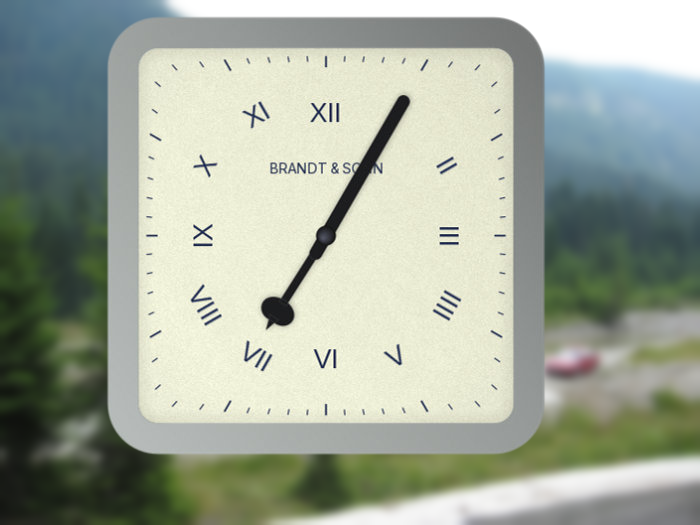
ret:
7.05
